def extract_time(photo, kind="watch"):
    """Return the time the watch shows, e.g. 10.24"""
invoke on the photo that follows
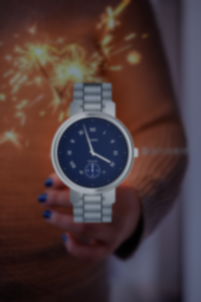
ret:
3.57
